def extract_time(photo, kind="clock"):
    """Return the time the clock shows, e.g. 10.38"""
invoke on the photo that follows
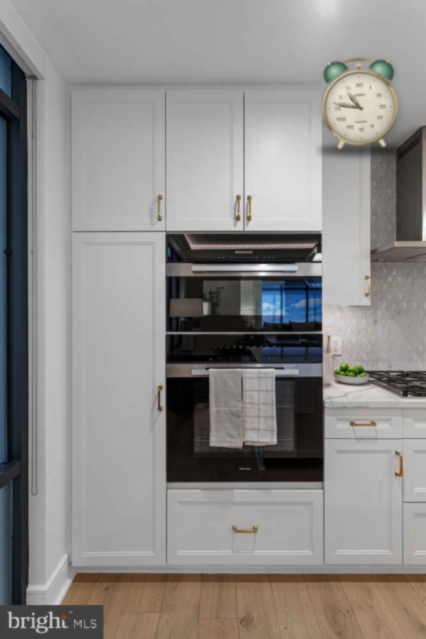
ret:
10.47
